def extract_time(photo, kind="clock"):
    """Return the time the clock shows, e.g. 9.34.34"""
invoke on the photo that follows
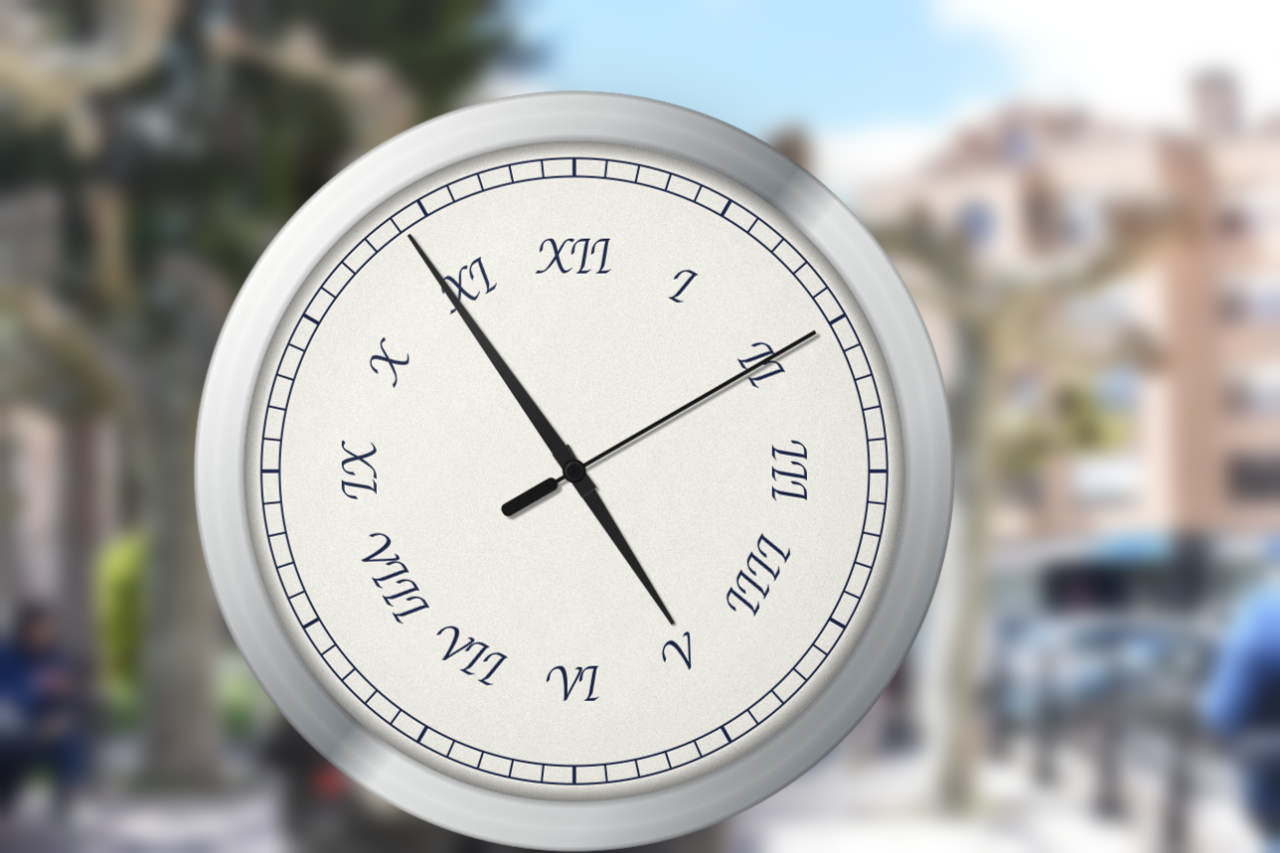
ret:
4.54.10
